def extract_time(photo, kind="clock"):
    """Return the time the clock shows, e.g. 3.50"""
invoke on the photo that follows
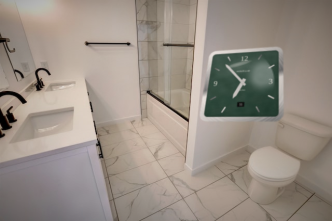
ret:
6.53
